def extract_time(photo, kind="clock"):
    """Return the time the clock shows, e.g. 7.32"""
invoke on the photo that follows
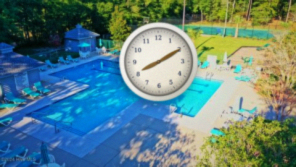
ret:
8.10
